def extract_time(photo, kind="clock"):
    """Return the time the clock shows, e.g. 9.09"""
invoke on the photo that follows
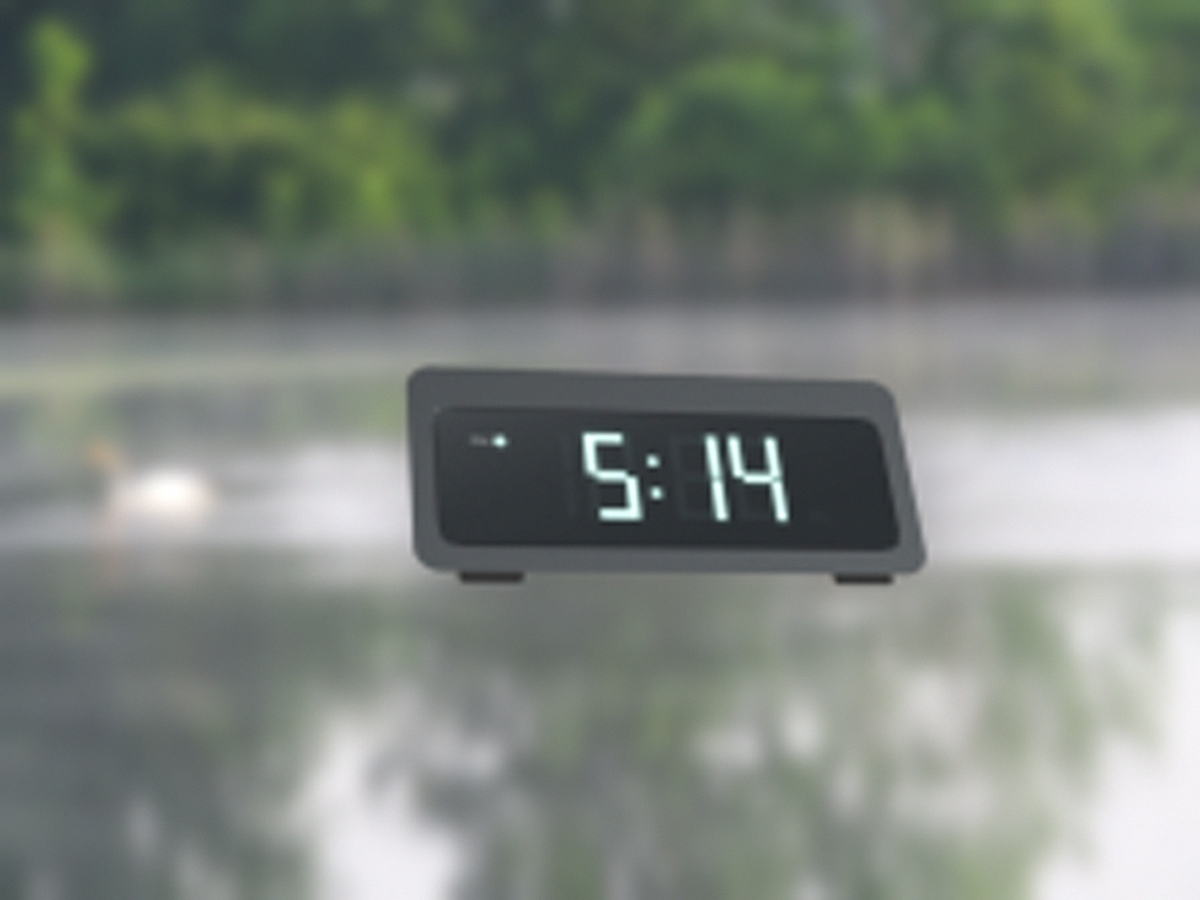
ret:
5.14
